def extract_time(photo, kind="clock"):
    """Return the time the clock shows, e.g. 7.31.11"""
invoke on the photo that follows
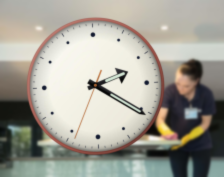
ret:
2.20.34
